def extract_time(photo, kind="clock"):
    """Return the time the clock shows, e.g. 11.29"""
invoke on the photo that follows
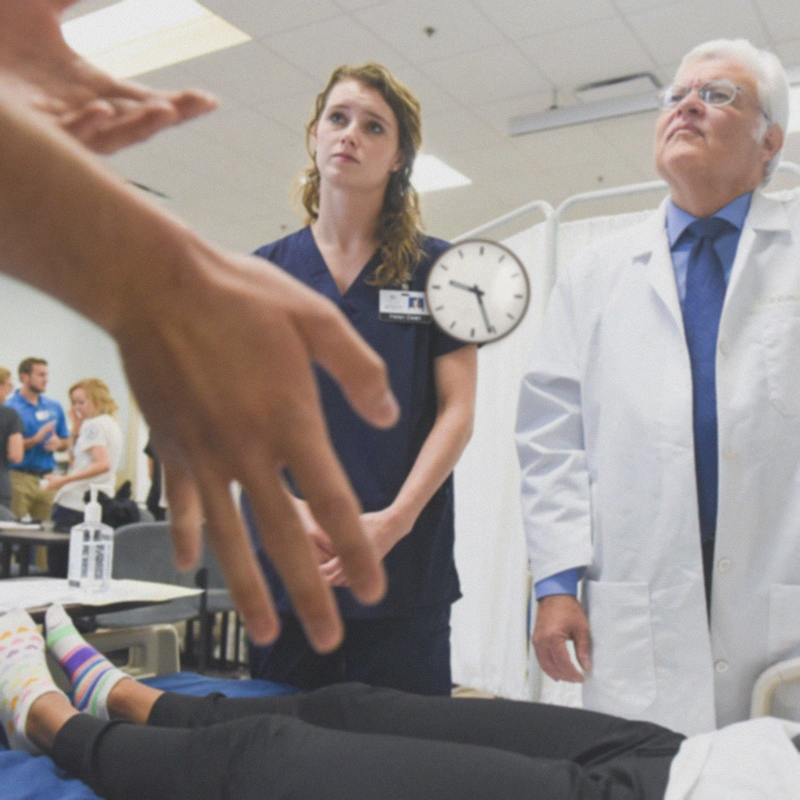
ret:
9.26
